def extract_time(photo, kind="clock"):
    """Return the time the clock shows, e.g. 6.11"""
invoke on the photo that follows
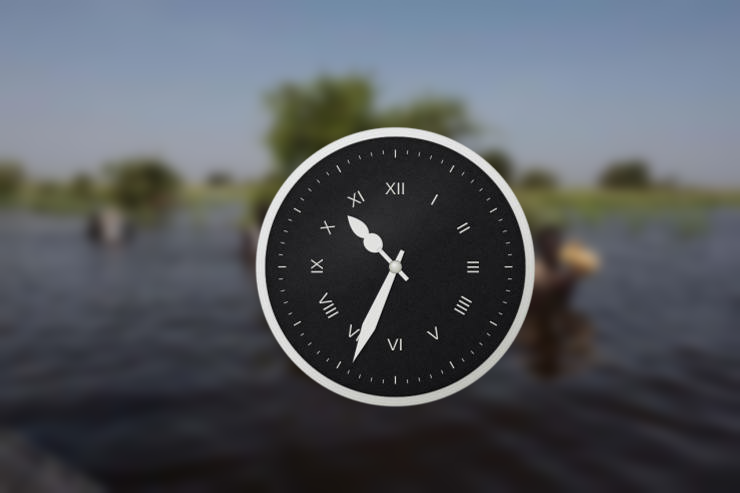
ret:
10.34
